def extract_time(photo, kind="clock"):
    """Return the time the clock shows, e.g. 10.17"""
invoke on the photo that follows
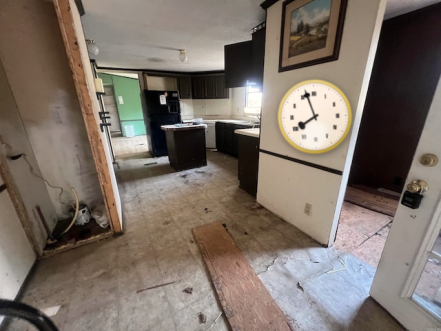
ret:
7.57
